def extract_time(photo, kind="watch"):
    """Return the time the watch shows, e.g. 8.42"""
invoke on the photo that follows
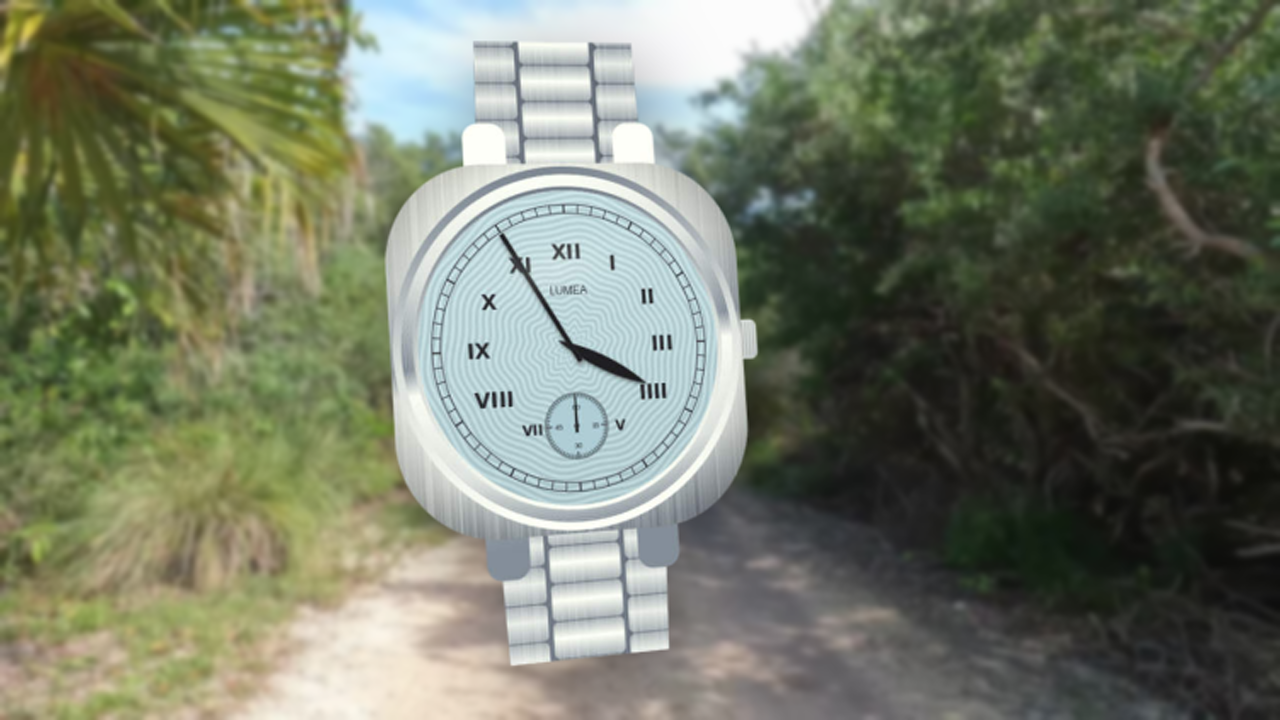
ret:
3.55
